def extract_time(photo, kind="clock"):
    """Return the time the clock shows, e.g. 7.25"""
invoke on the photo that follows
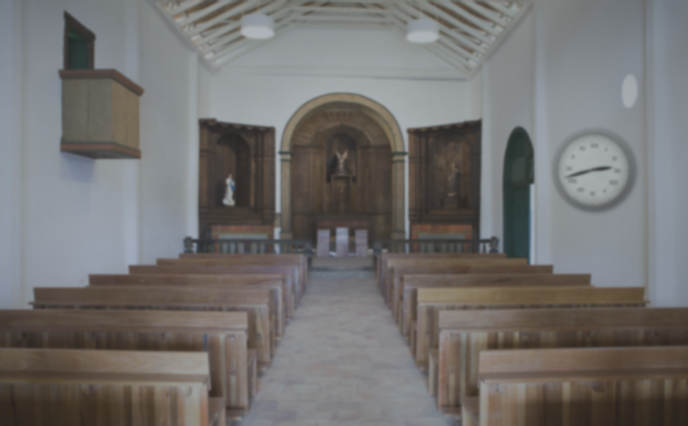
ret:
2.42
